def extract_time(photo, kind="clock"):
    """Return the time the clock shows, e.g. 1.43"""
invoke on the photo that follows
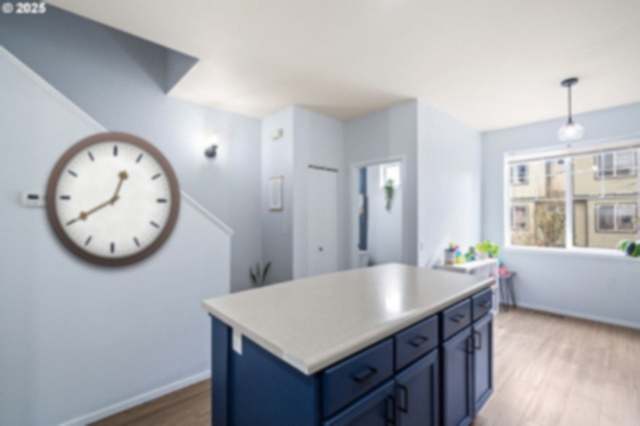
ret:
12.40
